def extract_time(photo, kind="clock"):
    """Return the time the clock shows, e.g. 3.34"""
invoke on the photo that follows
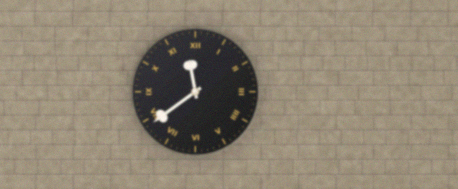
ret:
11.39
